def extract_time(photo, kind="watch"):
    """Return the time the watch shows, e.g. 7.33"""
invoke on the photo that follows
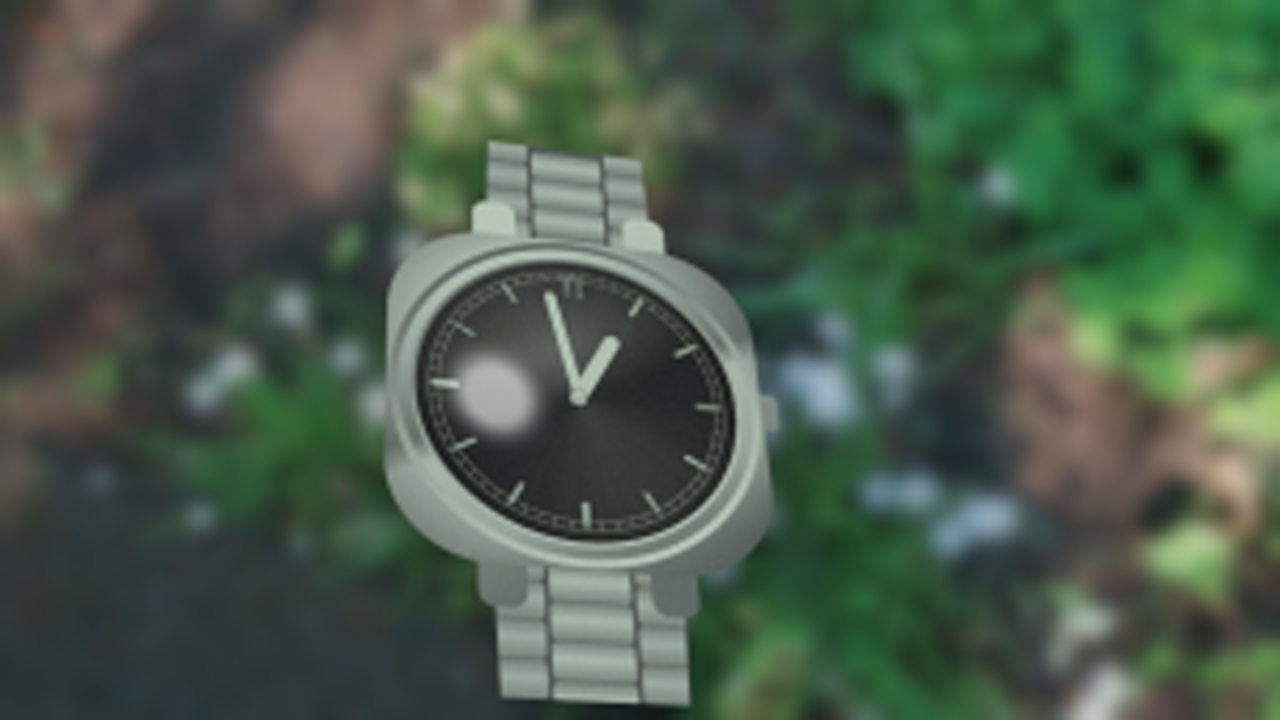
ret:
12.58
